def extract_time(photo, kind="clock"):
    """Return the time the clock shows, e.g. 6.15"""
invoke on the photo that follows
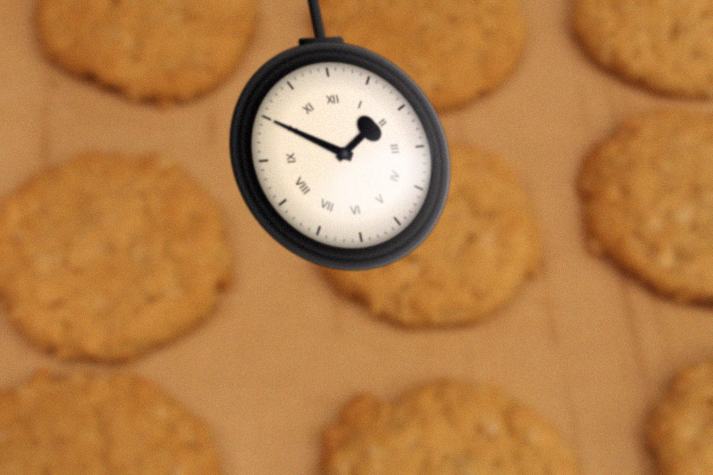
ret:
1.50
